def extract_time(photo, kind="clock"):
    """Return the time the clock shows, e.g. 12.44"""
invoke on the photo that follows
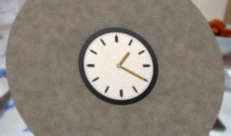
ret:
1.20
